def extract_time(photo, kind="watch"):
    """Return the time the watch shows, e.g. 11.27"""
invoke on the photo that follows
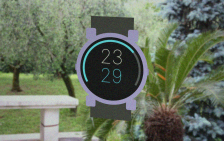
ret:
23.29
